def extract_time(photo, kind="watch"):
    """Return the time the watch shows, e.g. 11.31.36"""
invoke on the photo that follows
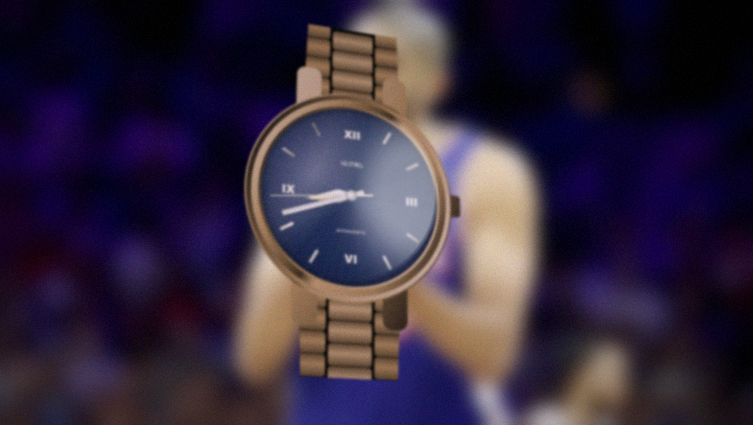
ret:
8.41.44
